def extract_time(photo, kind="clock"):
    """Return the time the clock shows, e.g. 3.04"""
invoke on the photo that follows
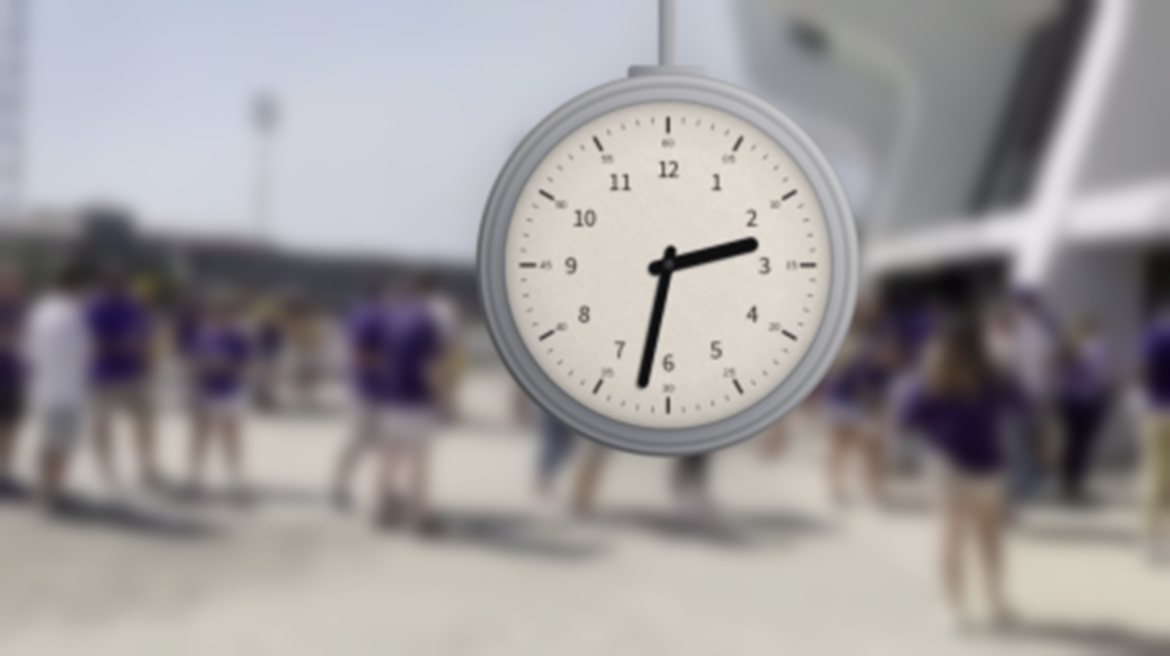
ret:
2.32
